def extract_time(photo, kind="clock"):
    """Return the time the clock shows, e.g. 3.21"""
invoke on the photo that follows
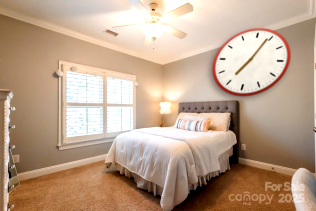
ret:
7.04
